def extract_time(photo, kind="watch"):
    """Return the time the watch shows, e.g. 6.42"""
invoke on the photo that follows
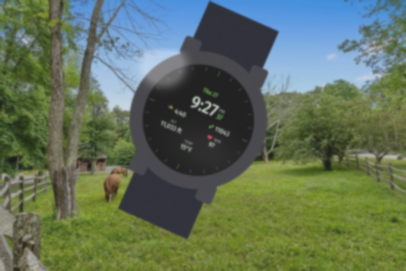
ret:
9.27
